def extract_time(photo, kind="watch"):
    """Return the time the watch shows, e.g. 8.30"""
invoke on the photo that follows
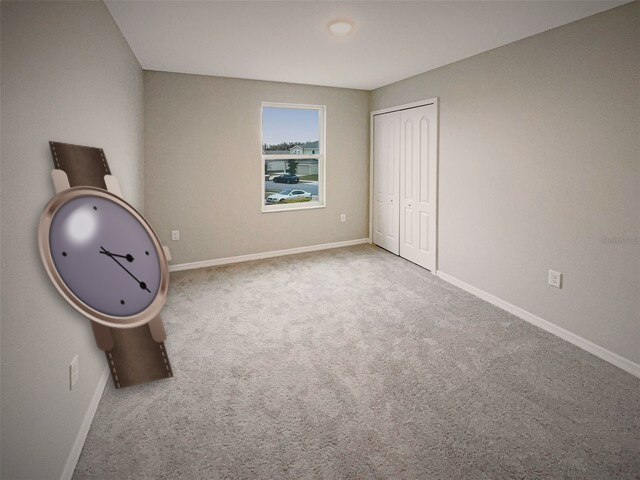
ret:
3.23
